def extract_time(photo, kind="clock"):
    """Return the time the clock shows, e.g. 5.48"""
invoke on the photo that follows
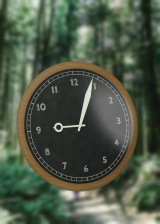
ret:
9.04
